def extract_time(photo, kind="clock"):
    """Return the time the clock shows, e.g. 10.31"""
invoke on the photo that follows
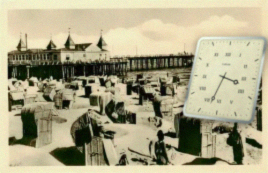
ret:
3.33
